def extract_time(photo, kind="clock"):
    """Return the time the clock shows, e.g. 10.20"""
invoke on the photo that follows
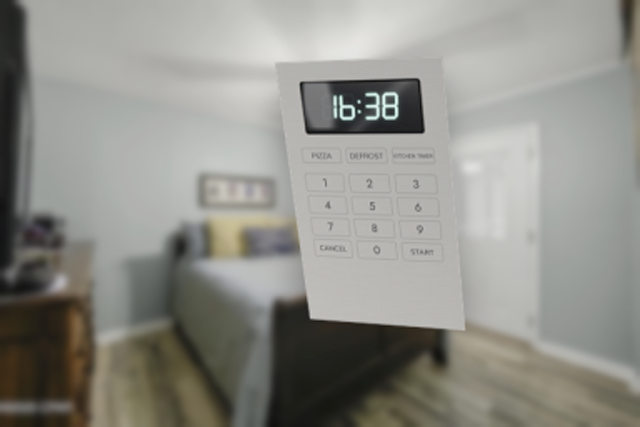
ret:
16.38
